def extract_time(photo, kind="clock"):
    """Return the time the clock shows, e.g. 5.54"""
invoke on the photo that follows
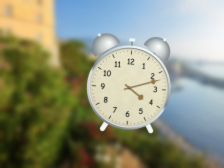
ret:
4.12
